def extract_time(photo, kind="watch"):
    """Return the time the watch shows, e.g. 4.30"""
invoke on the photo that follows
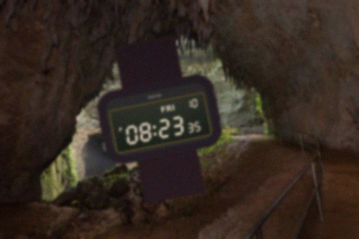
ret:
8.23
